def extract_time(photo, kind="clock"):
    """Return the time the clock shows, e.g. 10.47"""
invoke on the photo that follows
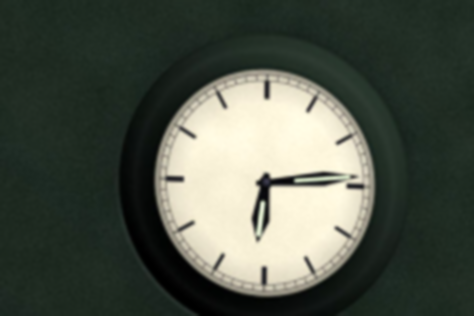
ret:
6.14
